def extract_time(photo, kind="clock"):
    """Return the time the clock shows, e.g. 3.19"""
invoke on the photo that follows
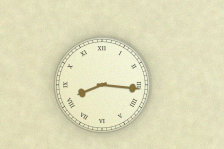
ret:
8.16
